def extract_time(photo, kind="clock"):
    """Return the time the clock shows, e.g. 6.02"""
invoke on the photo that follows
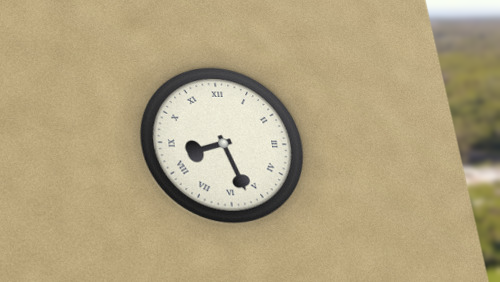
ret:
8.27
